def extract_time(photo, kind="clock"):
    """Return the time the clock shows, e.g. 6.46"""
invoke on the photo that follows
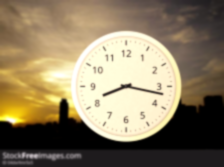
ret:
8.17
